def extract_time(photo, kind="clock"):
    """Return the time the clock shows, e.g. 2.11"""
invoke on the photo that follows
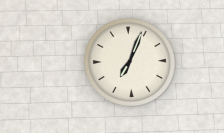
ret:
7.04
